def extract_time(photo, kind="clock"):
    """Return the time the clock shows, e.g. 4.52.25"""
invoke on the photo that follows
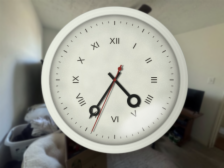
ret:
4.35.34
